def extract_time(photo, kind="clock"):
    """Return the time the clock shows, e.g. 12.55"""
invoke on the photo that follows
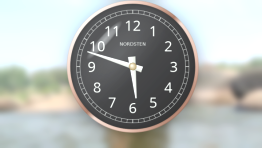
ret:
5.48
